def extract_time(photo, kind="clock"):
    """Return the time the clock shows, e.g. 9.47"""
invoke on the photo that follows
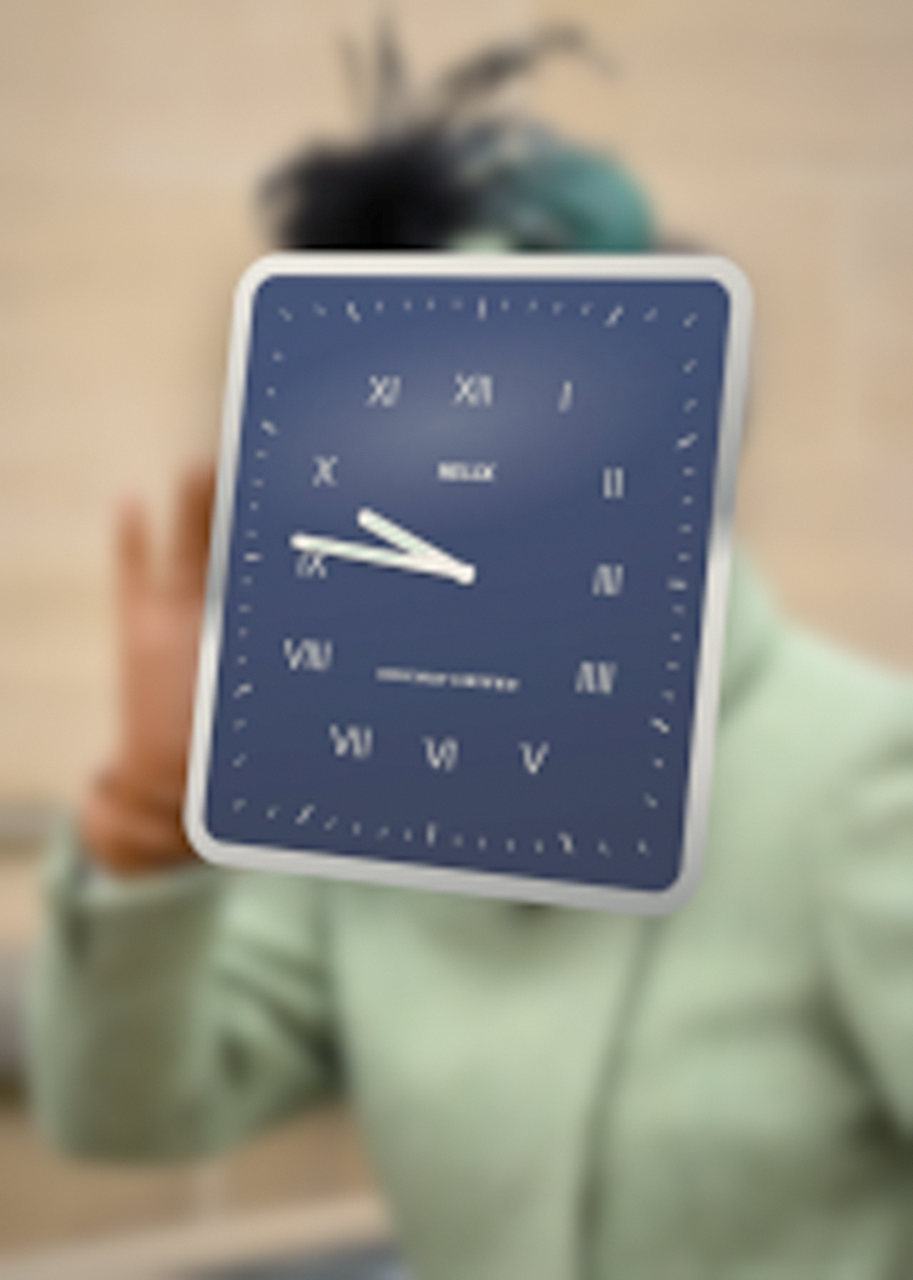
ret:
9.46
